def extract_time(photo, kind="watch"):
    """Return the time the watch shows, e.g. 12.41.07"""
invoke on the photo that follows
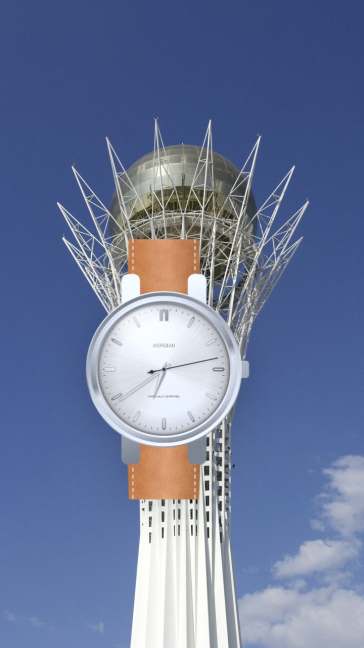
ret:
6.39.13
